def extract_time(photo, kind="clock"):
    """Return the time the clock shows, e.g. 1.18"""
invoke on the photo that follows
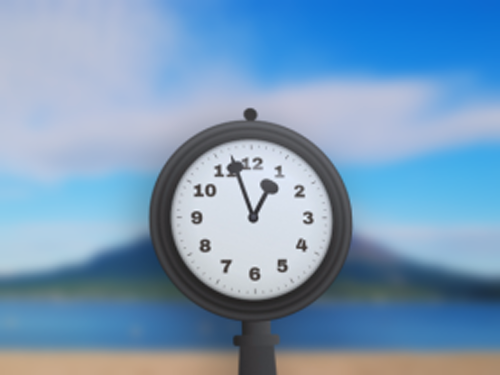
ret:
12.57
